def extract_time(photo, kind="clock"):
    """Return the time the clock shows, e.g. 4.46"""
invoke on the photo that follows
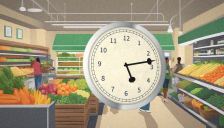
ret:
5.13
